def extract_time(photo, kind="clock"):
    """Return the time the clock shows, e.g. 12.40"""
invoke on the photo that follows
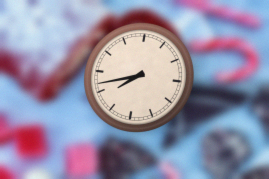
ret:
7.42
